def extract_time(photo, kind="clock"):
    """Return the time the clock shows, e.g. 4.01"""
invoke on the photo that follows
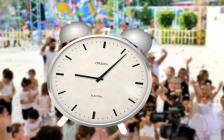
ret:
9.06
